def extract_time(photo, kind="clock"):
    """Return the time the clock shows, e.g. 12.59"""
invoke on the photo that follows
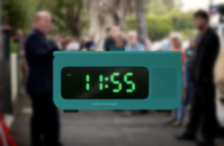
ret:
11.55
